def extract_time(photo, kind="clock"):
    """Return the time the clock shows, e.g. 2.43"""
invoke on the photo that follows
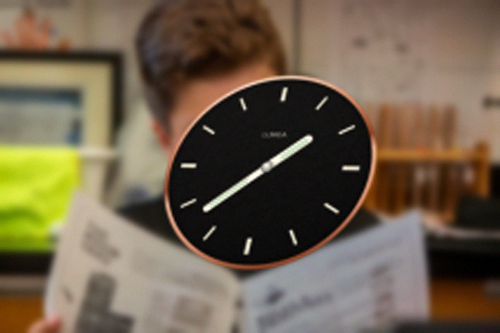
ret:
1.38
